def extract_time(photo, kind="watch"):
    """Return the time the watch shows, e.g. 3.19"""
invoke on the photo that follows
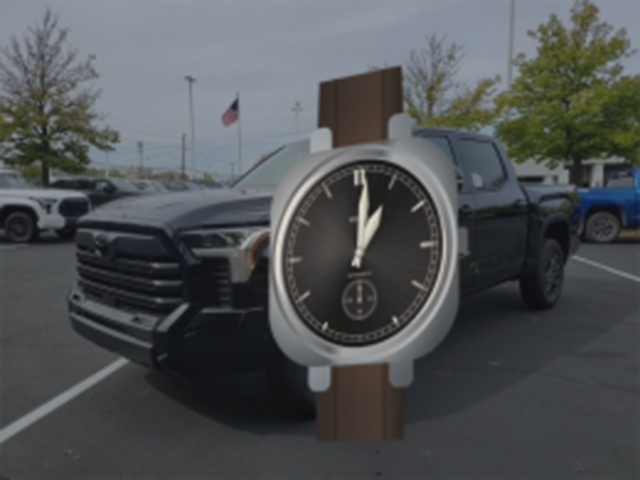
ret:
1.01
